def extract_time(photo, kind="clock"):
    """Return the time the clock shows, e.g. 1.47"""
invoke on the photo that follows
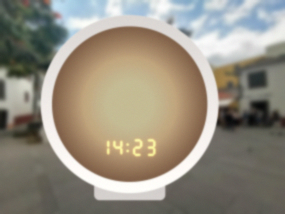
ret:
14.23
